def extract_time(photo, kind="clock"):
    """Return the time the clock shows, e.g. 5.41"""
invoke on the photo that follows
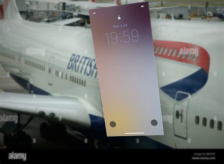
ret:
19.59
